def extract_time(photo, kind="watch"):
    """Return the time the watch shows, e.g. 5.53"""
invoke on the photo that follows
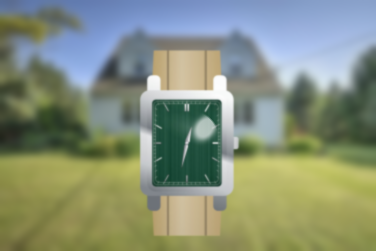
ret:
12.32
